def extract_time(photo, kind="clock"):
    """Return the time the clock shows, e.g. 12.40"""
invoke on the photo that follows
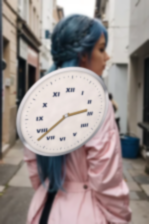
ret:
2.38
